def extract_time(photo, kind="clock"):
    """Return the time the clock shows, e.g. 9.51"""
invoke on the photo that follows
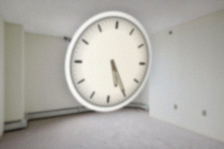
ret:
5.25
